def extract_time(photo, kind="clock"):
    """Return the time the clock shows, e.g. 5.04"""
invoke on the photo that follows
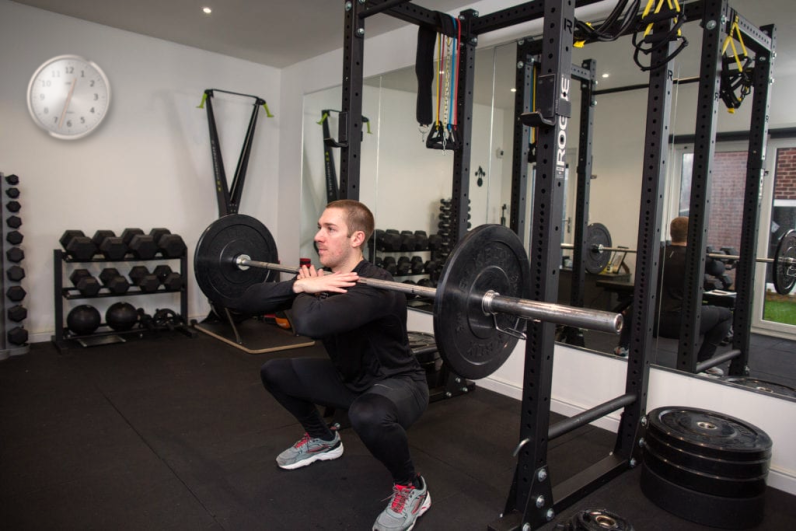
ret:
12.33
